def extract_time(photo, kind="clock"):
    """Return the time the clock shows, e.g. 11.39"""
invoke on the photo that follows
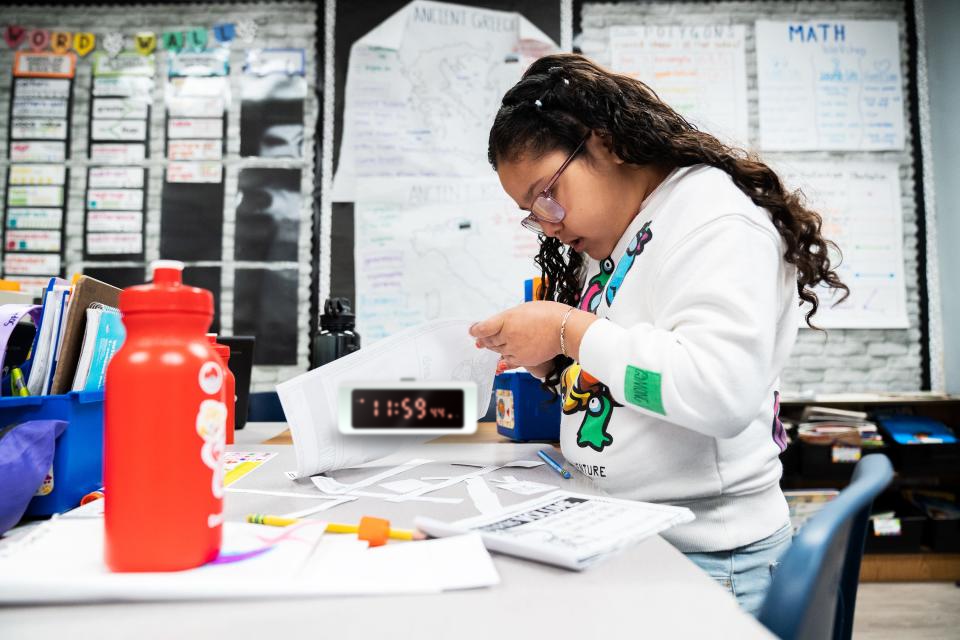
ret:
11.59
